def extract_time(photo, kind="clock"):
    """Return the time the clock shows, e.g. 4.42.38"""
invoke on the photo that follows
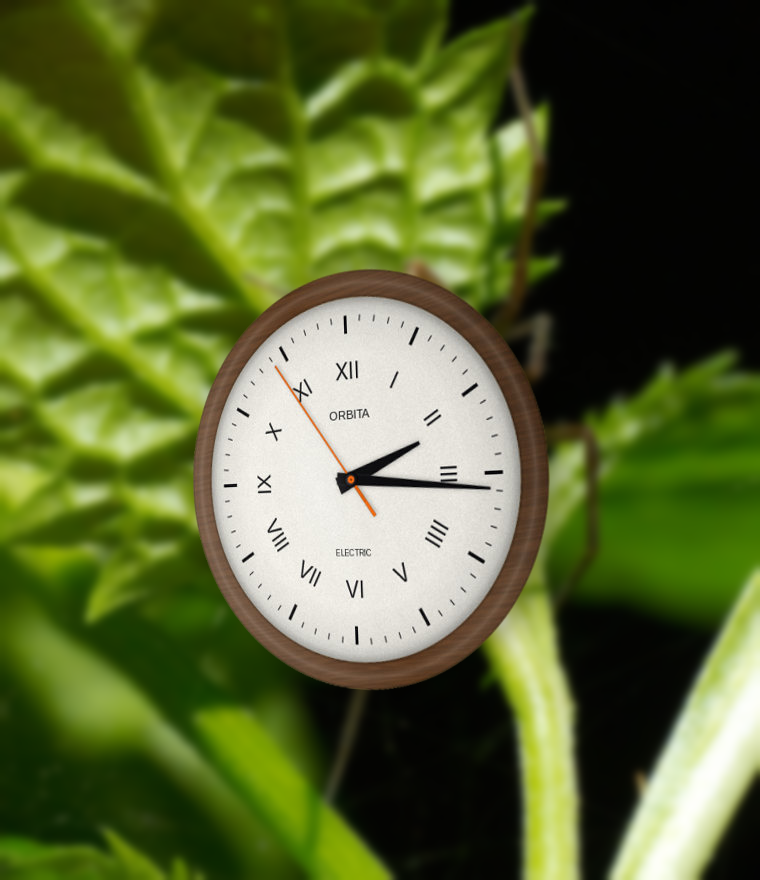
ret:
2.15.54
